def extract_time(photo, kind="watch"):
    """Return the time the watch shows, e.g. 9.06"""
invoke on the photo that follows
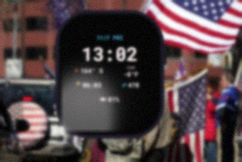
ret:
13.02
